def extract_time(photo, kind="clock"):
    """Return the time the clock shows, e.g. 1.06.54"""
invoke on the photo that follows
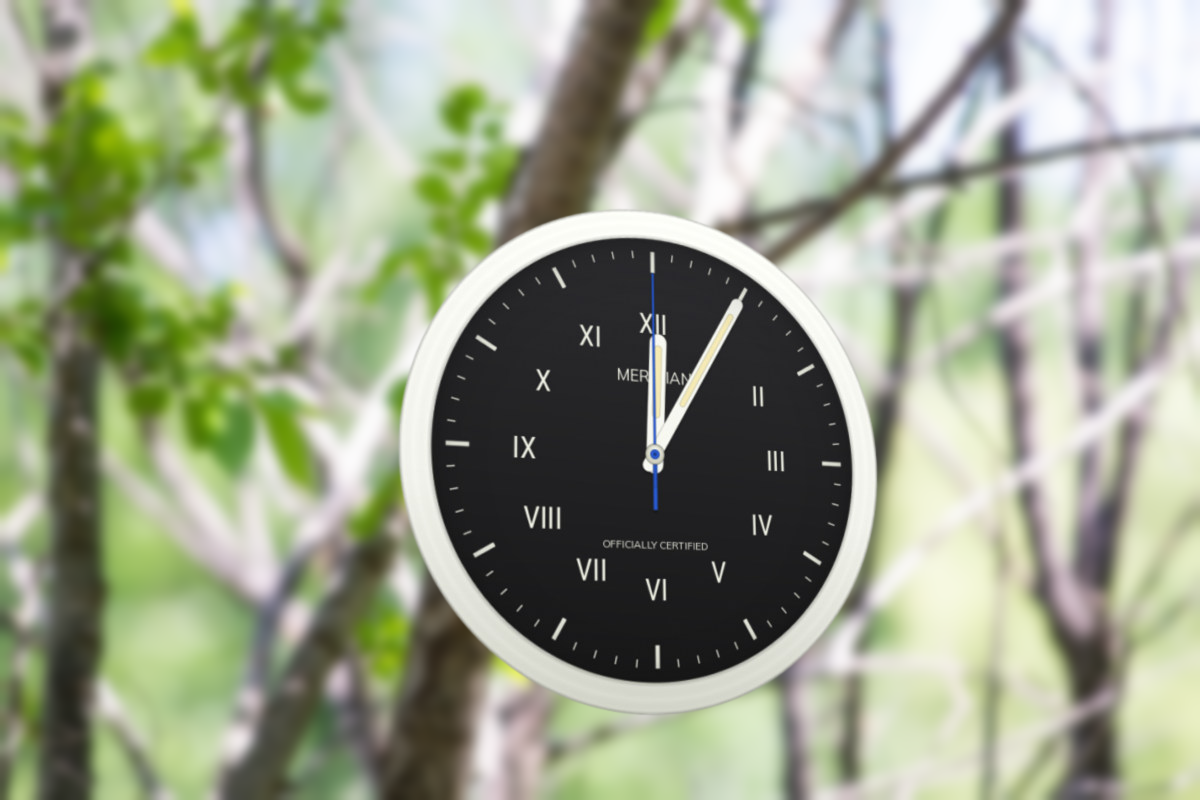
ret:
12.05.00
